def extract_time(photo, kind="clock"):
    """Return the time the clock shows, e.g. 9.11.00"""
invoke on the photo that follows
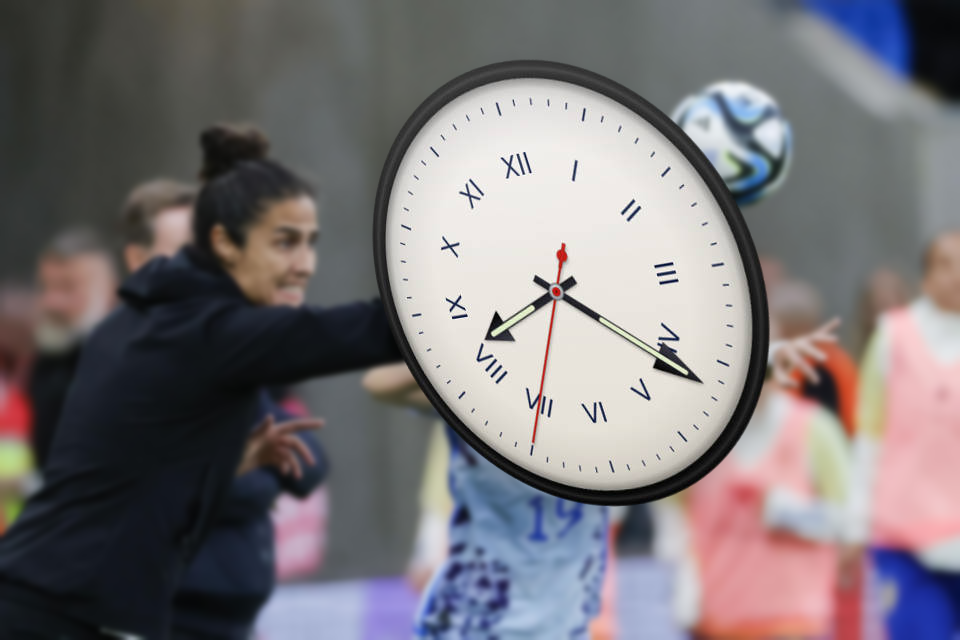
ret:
8.21.35
